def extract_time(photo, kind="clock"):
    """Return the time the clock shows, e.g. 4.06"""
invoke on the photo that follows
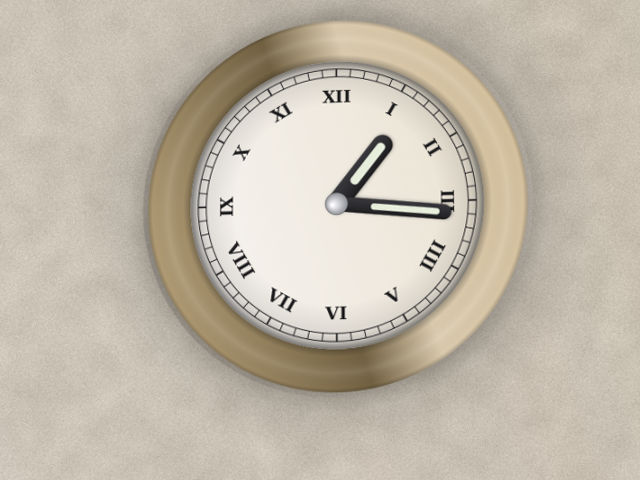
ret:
1.16
